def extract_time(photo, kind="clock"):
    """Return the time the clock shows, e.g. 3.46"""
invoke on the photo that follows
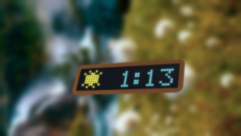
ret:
1.13
